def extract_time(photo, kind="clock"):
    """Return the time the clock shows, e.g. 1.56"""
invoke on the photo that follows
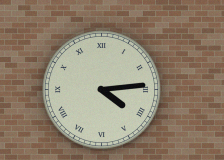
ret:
4.14
